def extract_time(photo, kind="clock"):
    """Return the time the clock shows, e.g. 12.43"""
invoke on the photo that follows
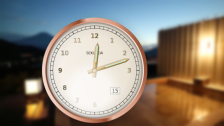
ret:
12.12
